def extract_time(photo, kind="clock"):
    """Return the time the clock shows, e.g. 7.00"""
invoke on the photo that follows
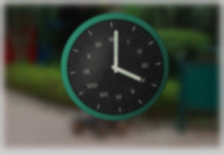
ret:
4.01
